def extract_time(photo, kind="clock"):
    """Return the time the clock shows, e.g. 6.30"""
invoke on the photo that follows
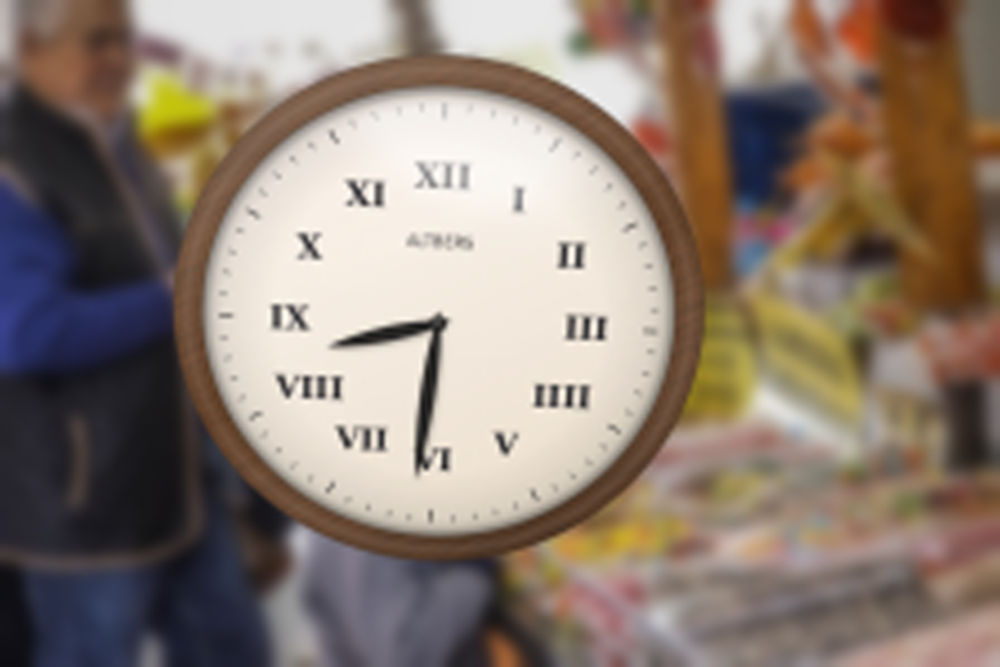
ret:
8.31
